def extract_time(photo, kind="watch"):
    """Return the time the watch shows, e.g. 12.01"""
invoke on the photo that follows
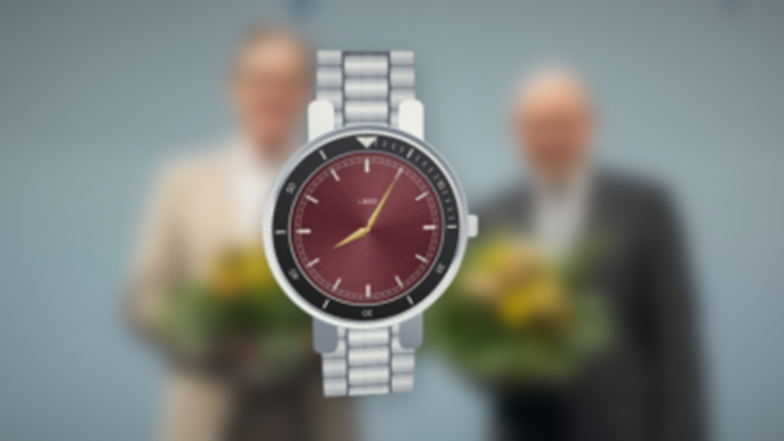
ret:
8.05
